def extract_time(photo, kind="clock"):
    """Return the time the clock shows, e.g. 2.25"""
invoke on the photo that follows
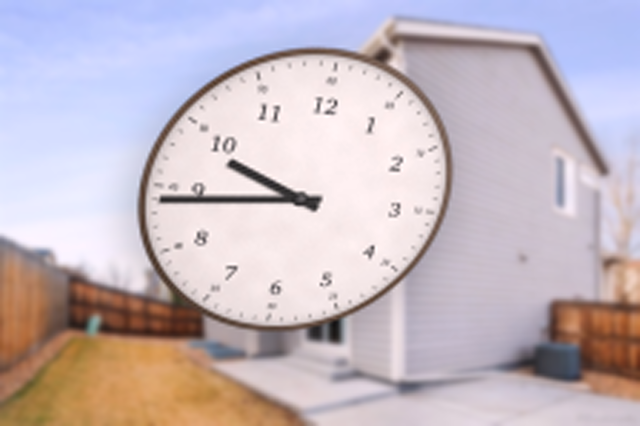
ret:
9.44
